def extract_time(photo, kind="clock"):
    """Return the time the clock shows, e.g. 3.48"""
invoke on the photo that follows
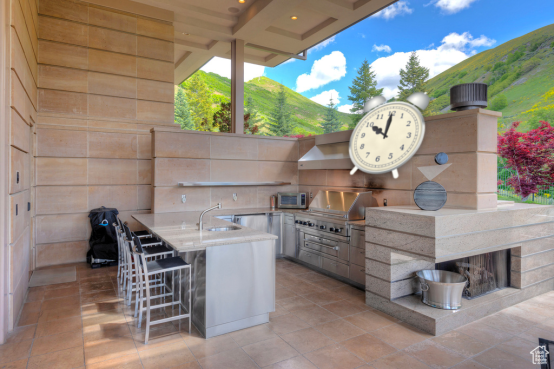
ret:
10.00
